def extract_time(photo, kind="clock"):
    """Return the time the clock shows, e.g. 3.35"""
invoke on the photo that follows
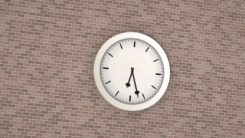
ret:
6.27
